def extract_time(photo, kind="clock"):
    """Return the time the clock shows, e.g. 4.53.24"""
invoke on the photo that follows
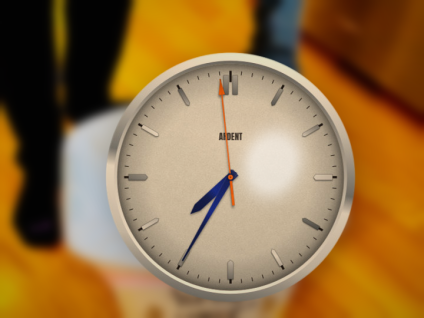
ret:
7.34.59
